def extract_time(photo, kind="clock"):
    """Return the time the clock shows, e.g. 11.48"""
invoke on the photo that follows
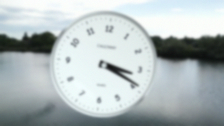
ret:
3.19
